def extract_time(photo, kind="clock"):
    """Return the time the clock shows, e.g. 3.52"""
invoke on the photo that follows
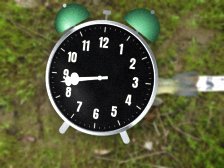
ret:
8.43
